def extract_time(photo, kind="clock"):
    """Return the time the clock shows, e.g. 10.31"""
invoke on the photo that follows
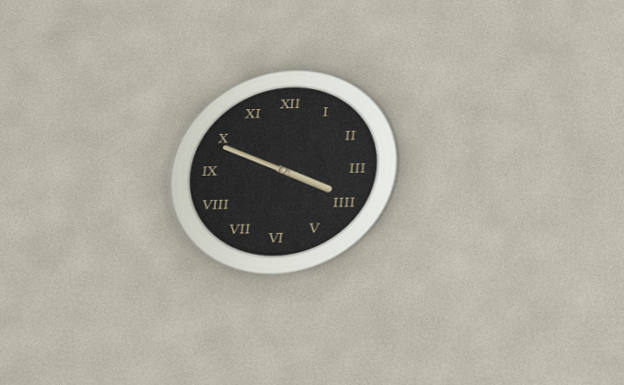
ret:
3.49
